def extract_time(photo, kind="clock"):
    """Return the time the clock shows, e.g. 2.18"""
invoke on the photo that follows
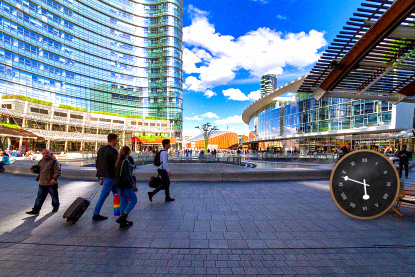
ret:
5.48
